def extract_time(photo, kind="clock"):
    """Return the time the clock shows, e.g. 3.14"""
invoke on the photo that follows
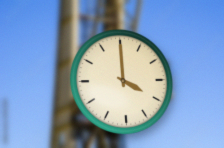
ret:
4.00
